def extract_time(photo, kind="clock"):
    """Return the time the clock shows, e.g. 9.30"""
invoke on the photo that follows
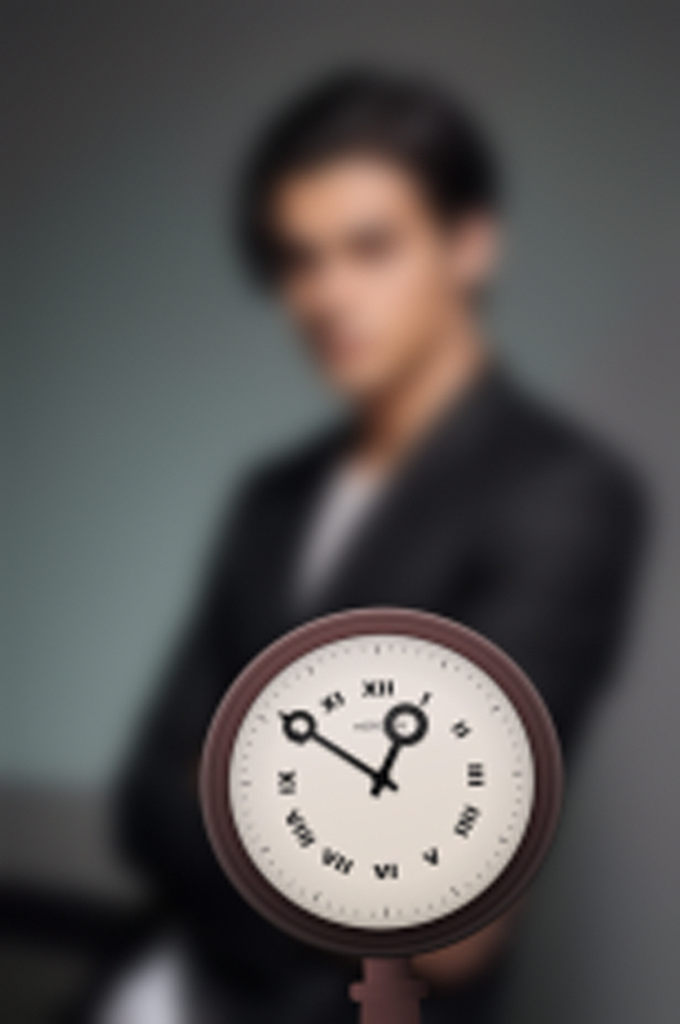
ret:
12.51
